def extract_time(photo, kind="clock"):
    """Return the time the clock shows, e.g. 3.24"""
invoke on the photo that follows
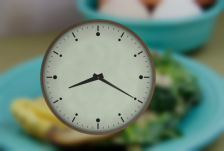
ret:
8.20
